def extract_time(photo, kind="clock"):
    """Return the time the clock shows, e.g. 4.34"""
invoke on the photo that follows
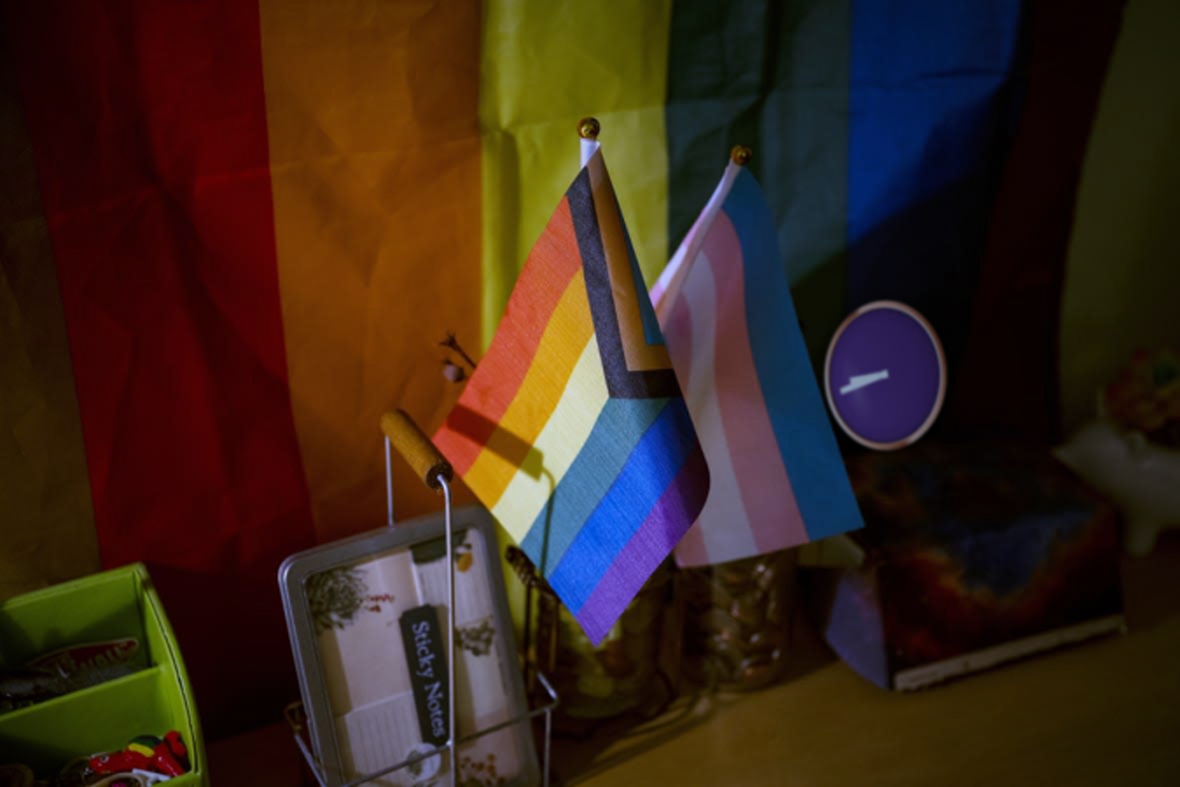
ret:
8.42
